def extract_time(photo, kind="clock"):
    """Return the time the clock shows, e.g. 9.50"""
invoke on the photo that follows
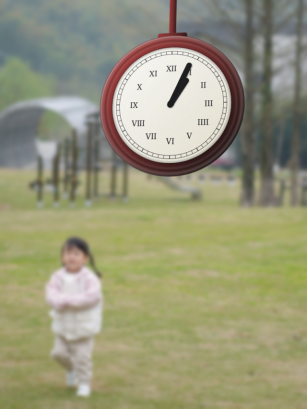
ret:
1.04
